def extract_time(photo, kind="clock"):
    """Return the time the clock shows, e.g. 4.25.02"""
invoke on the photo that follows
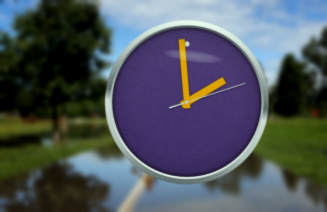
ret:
1.59.12
